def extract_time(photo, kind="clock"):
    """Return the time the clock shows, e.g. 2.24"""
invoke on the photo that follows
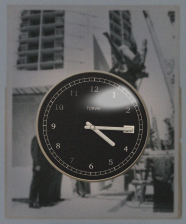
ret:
4.15
